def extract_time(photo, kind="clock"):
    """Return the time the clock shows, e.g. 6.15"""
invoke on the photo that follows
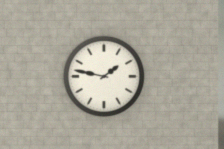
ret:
1.47
